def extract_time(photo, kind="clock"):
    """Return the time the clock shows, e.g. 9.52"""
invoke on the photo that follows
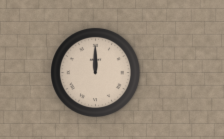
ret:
12.00
